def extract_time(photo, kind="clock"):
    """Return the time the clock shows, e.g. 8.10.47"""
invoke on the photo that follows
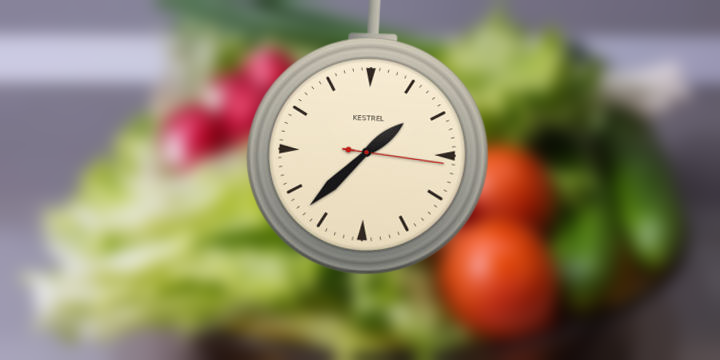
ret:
1.37.16
